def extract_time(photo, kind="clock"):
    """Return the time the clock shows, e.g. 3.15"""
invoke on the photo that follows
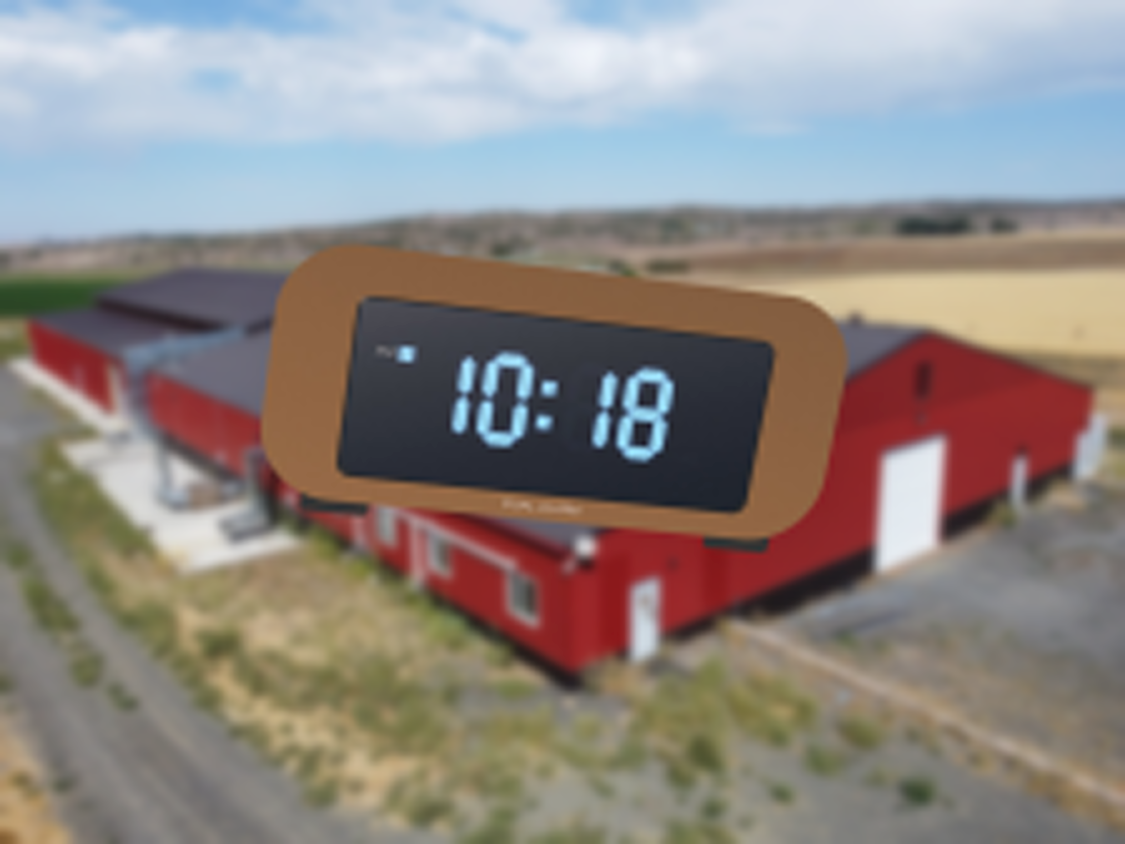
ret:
10.18
